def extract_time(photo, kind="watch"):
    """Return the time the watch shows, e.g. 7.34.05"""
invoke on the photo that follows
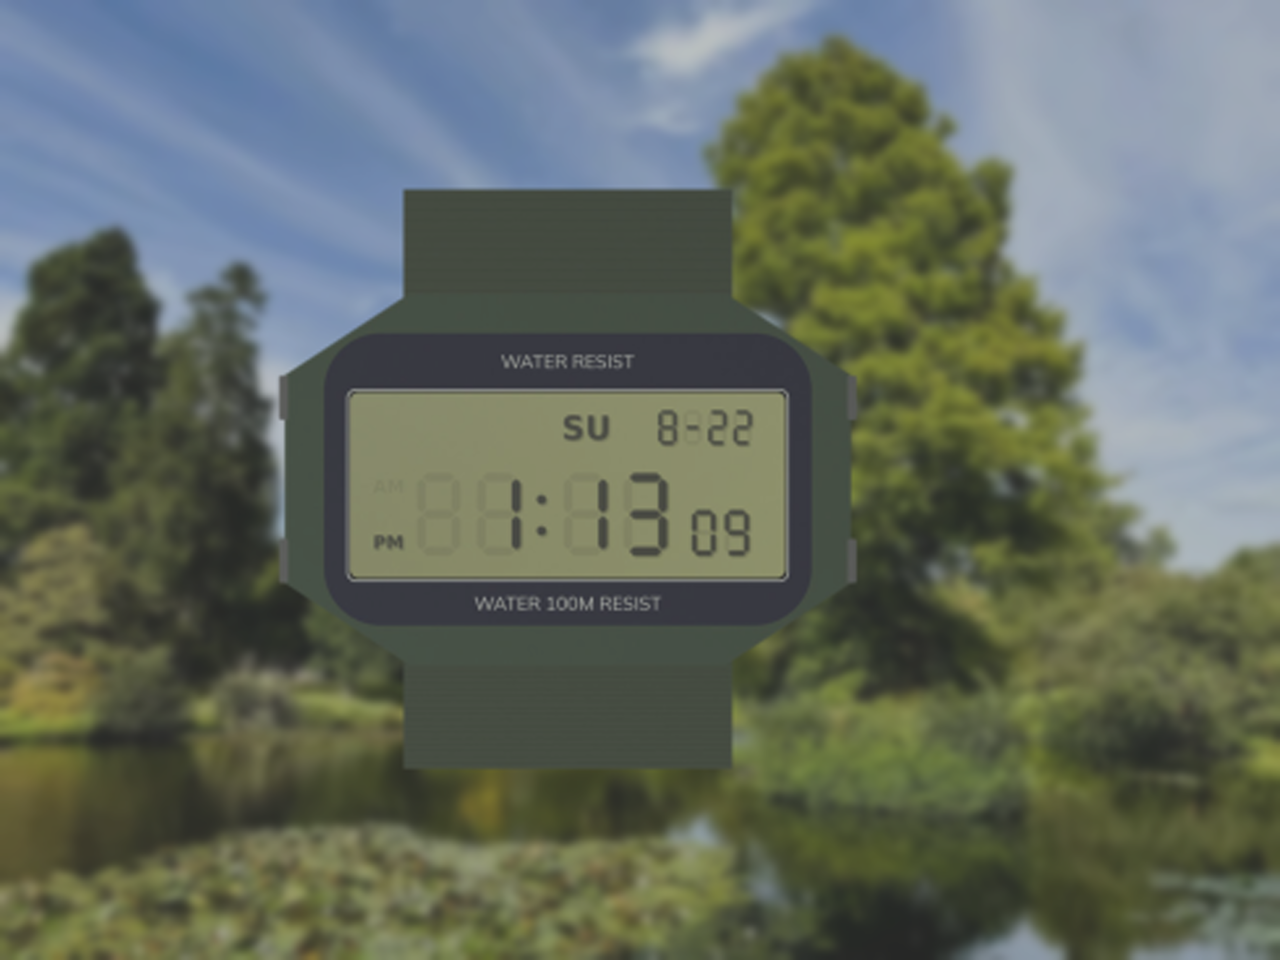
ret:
1.13.09
